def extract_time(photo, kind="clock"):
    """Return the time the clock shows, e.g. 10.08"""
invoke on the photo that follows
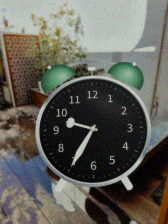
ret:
9.35
